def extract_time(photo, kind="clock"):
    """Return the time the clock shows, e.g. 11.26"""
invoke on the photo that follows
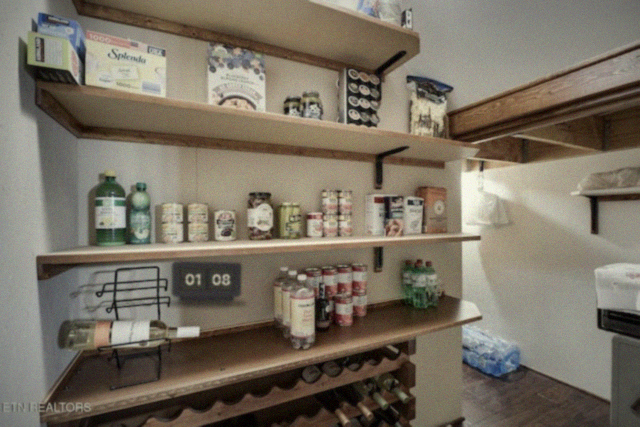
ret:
1.08
